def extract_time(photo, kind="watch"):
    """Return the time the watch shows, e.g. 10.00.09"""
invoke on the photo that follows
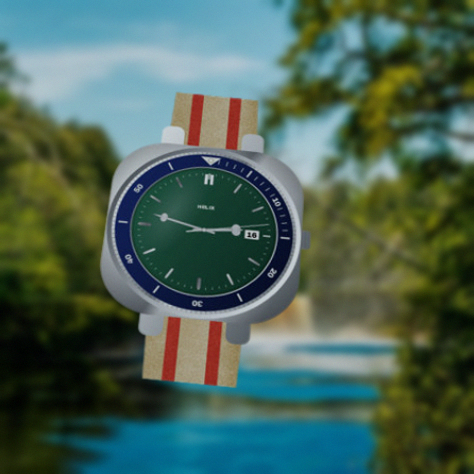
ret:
2.47.13
